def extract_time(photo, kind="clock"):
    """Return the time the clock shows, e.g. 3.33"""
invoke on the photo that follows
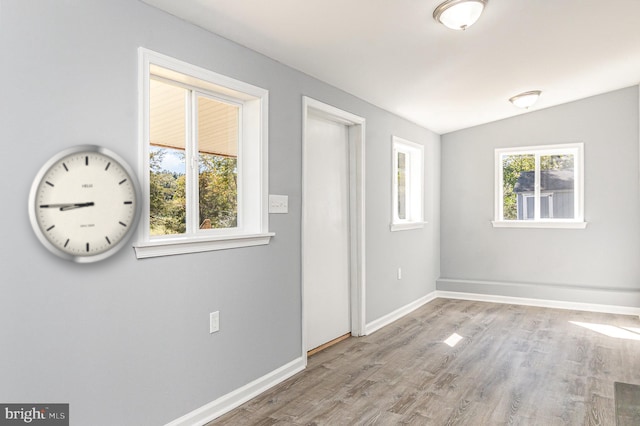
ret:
8.45
